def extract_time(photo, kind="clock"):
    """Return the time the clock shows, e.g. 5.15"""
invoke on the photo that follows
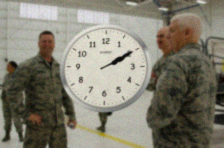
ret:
2.10
